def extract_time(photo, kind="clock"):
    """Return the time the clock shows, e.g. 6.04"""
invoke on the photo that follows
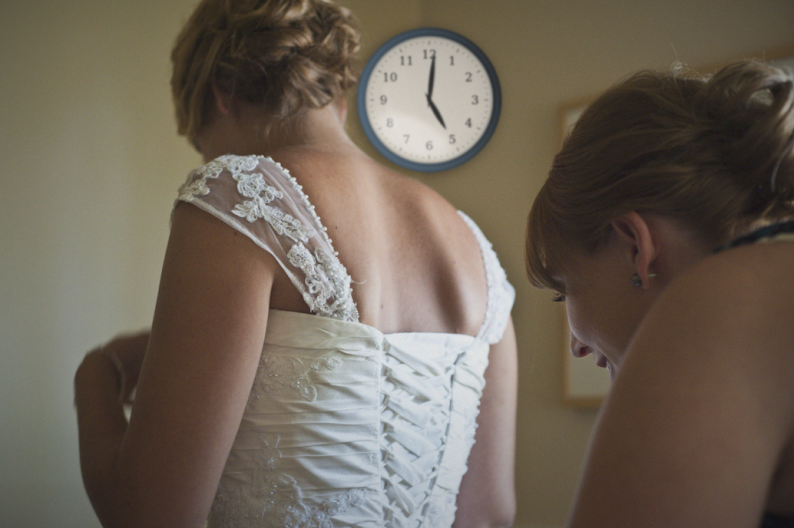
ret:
5.01
